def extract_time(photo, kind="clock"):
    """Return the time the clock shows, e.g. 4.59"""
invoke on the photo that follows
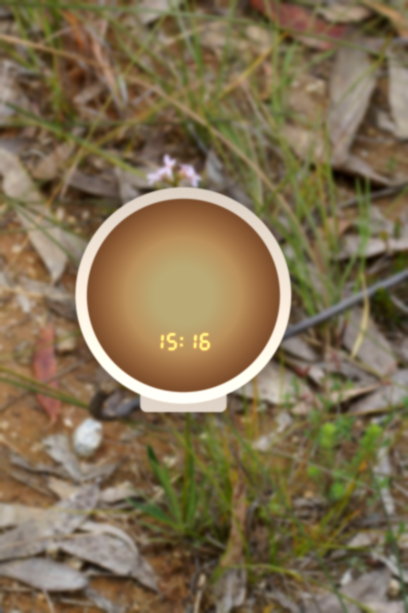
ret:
15.16
